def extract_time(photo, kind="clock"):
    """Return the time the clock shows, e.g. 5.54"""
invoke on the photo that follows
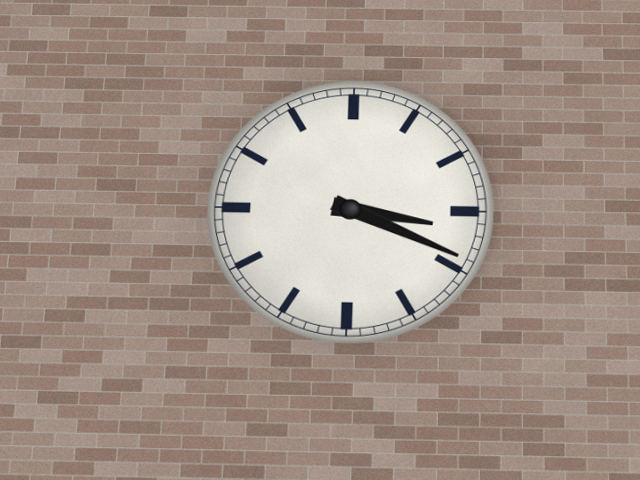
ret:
3.19
